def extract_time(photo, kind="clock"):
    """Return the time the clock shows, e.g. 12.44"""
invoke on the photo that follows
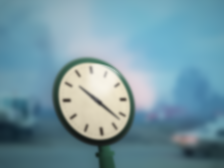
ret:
10.22
